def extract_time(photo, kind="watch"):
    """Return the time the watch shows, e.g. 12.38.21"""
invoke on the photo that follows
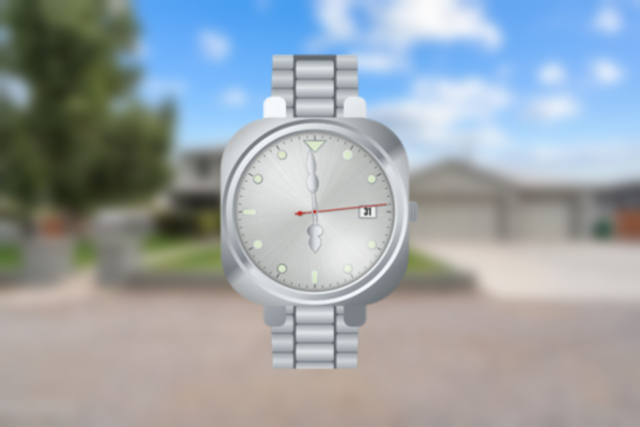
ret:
5.59.14
